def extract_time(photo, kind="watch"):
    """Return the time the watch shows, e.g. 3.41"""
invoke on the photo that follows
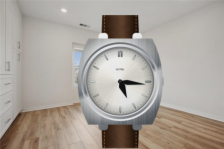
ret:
5.16
